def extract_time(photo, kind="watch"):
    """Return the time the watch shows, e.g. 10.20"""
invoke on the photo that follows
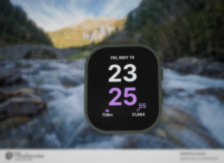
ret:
23.25
